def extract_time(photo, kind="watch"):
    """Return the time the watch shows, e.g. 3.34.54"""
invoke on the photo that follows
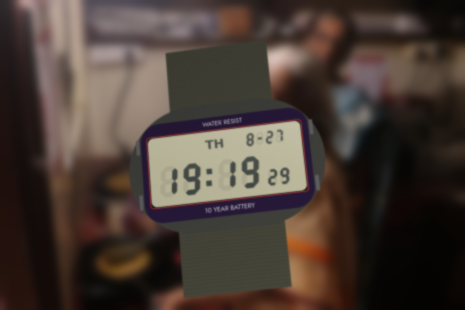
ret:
19.19.29
